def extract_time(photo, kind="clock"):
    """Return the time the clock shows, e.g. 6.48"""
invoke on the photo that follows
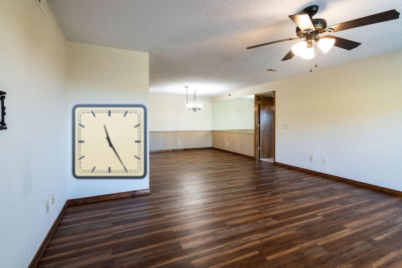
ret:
11.25
